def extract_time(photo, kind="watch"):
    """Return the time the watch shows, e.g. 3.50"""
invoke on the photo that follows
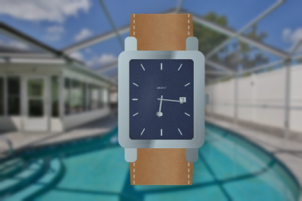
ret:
6.16
